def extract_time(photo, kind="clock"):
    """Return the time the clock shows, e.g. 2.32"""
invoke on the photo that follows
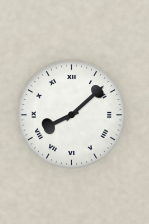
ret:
8.08
